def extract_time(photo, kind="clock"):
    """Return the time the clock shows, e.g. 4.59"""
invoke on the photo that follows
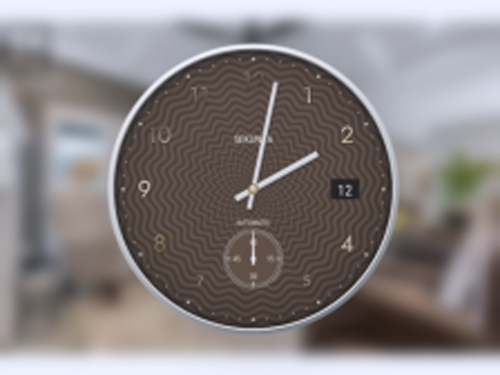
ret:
2.02
